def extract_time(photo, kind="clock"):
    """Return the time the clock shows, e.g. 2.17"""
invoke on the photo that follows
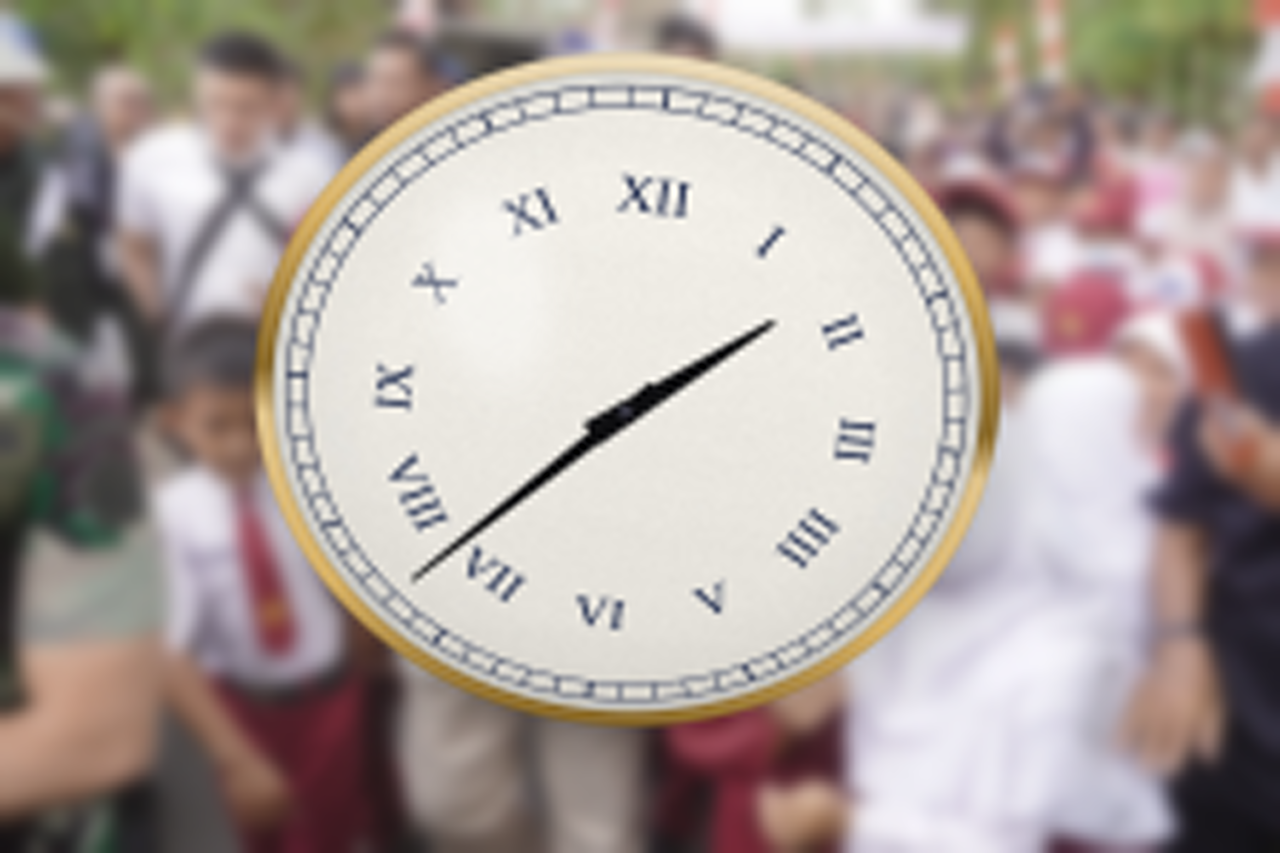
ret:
1.37
